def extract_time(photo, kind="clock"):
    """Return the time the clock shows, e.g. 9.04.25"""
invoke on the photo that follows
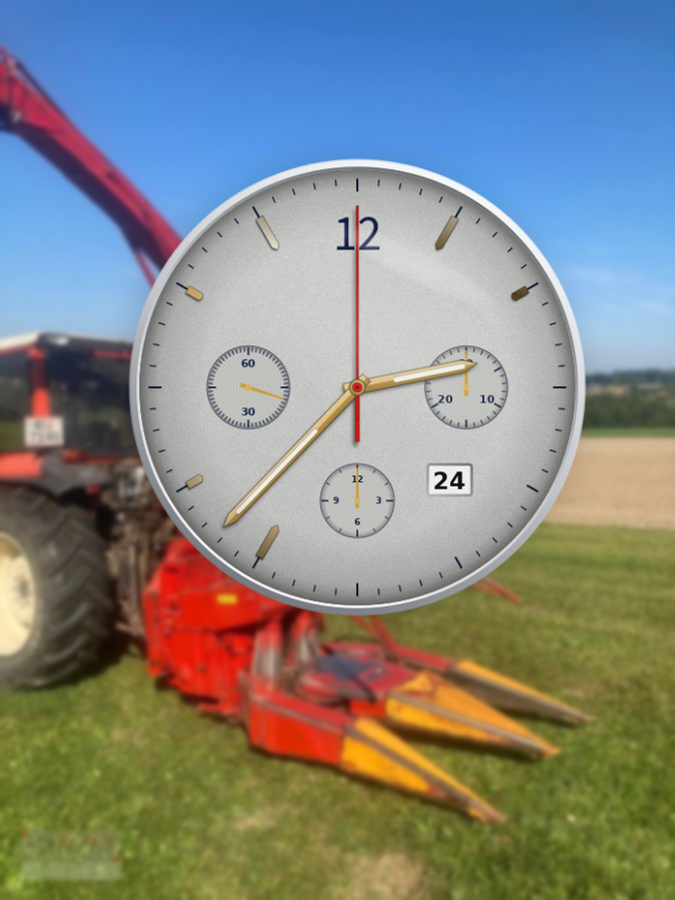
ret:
2.37.18
